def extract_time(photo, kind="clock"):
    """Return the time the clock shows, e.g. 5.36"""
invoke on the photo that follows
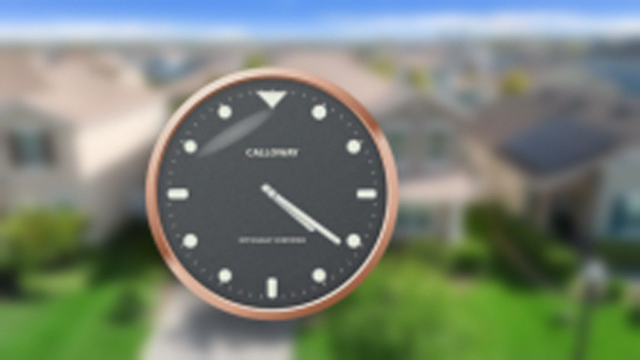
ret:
4.21
